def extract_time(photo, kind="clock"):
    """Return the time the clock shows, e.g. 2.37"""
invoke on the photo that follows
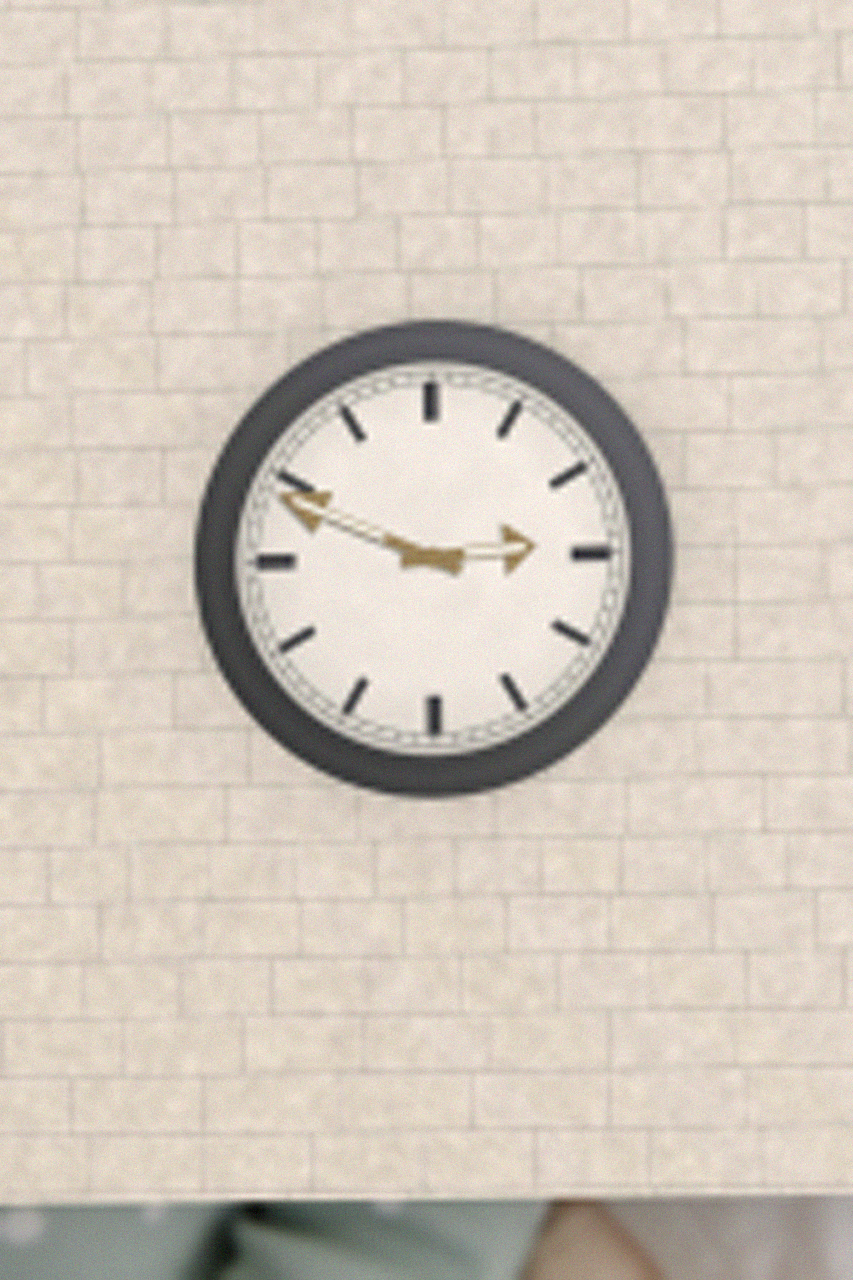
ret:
2.49
